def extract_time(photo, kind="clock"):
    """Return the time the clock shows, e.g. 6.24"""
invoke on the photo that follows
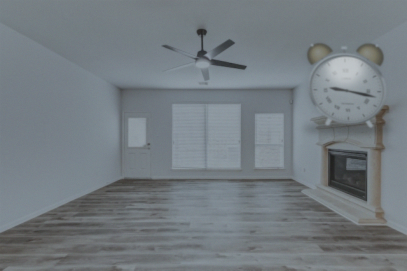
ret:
9.17
